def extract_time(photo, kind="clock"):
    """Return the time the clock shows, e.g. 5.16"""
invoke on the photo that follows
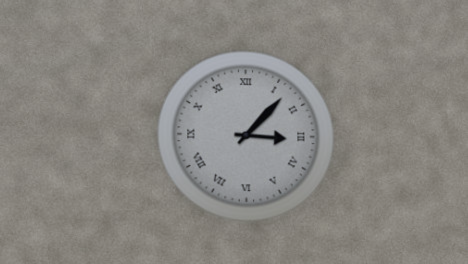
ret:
3.07
